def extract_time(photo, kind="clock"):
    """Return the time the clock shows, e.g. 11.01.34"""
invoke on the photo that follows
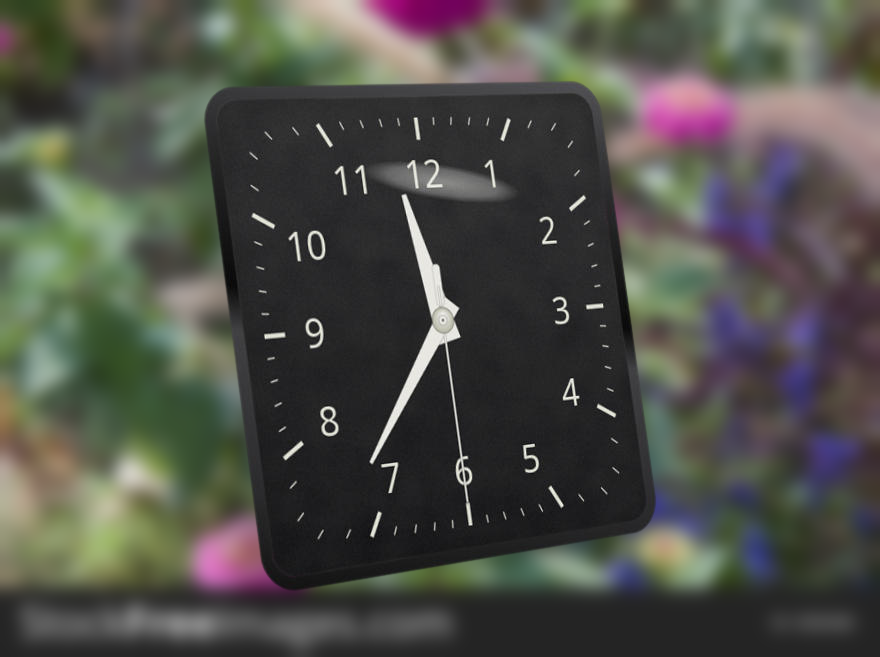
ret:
11.36.30
